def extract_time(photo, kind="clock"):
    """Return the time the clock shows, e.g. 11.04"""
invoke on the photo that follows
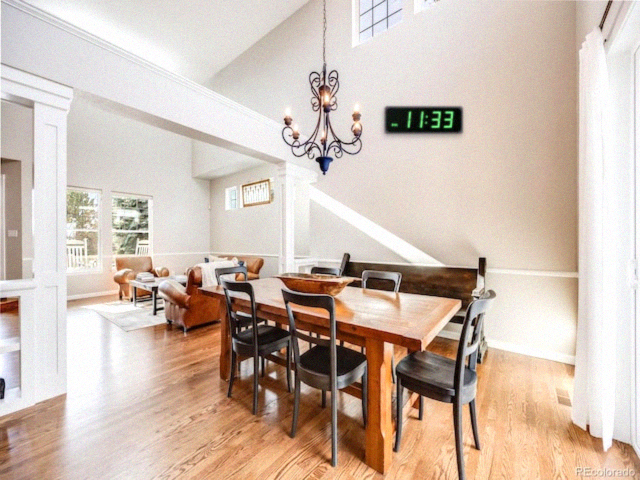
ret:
11.33
